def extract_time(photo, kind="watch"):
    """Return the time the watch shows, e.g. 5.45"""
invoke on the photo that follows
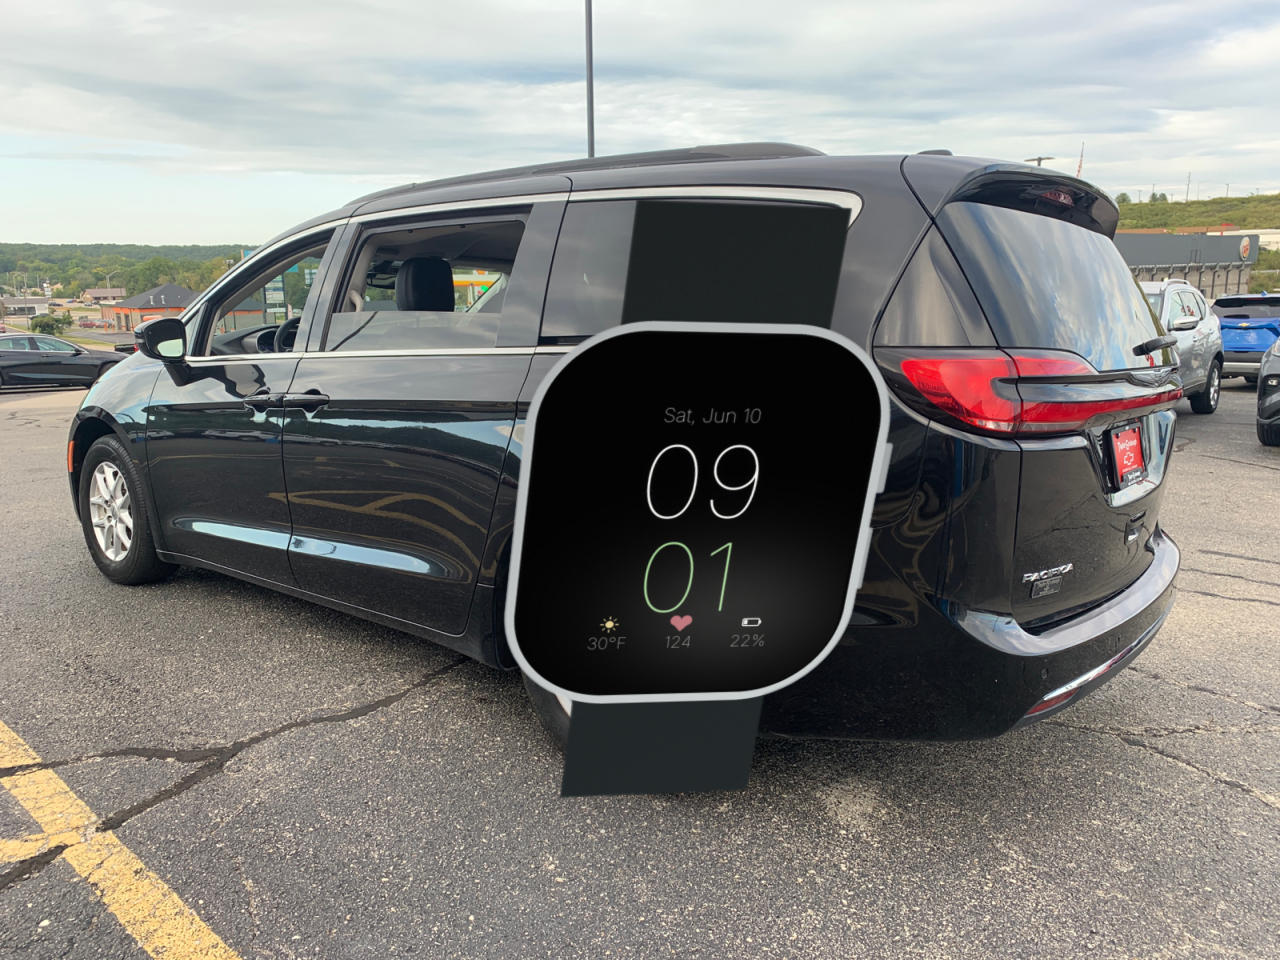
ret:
9.01
